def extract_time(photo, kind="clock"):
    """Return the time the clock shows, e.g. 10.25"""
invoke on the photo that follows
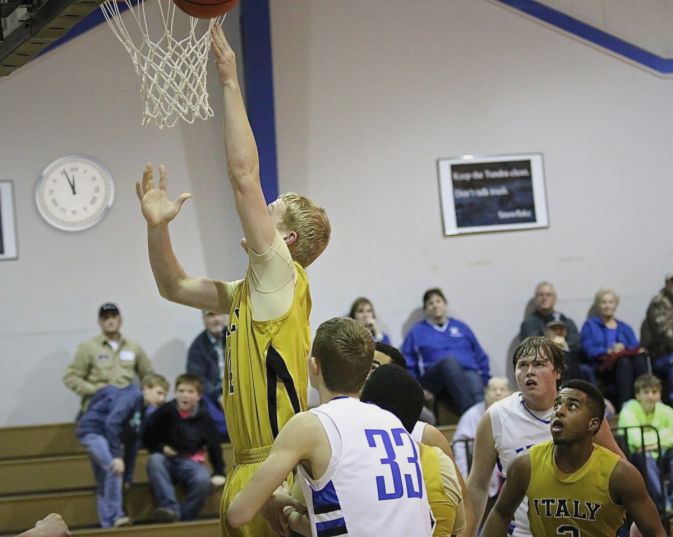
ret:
11.56
